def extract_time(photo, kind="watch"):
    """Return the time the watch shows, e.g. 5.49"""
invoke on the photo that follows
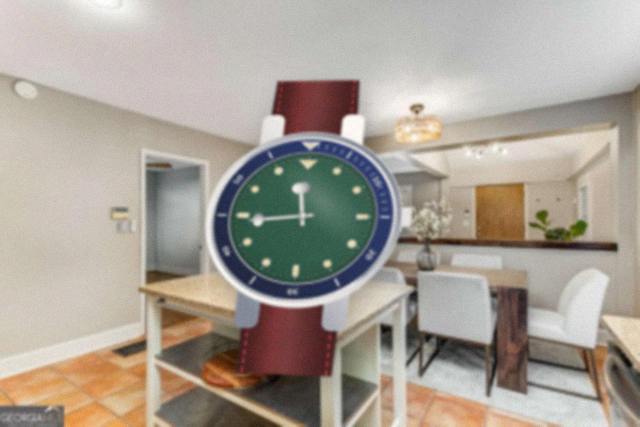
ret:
11.44
